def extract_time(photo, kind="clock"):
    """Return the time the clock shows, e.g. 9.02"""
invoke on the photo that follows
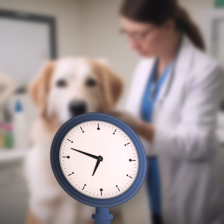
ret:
6.48
